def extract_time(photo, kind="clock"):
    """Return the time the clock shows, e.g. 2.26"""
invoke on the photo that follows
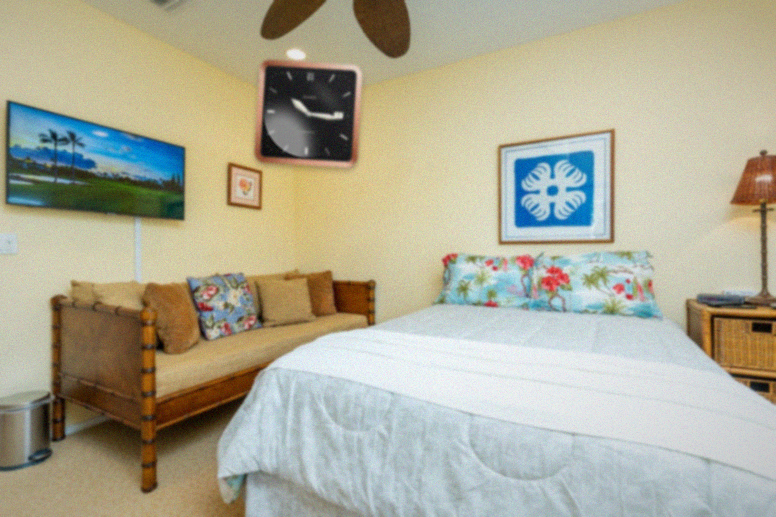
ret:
10.16
